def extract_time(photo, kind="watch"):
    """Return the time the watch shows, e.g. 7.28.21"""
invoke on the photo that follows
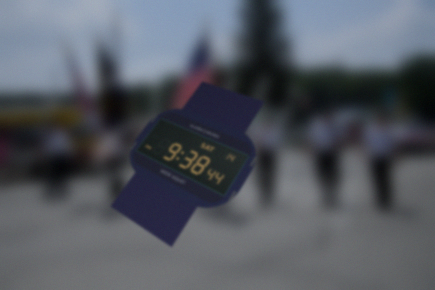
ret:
9.38.44
